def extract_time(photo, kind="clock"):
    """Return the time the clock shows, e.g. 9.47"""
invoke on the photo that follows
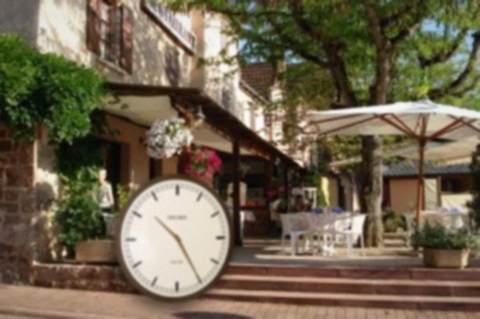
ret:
10.25
